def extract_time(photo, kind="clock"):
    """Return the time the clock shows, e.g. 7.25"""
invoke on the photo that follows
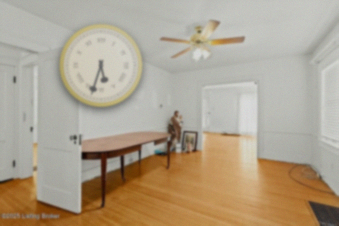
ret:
5.33
